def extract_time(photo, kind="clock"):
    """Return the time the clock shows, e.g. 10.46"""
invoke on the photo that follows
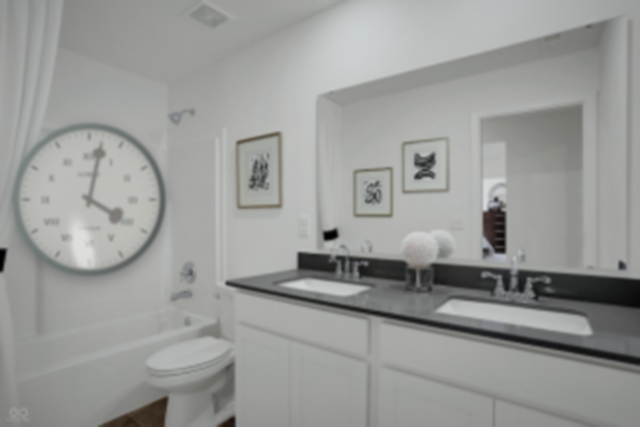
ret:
4.02
